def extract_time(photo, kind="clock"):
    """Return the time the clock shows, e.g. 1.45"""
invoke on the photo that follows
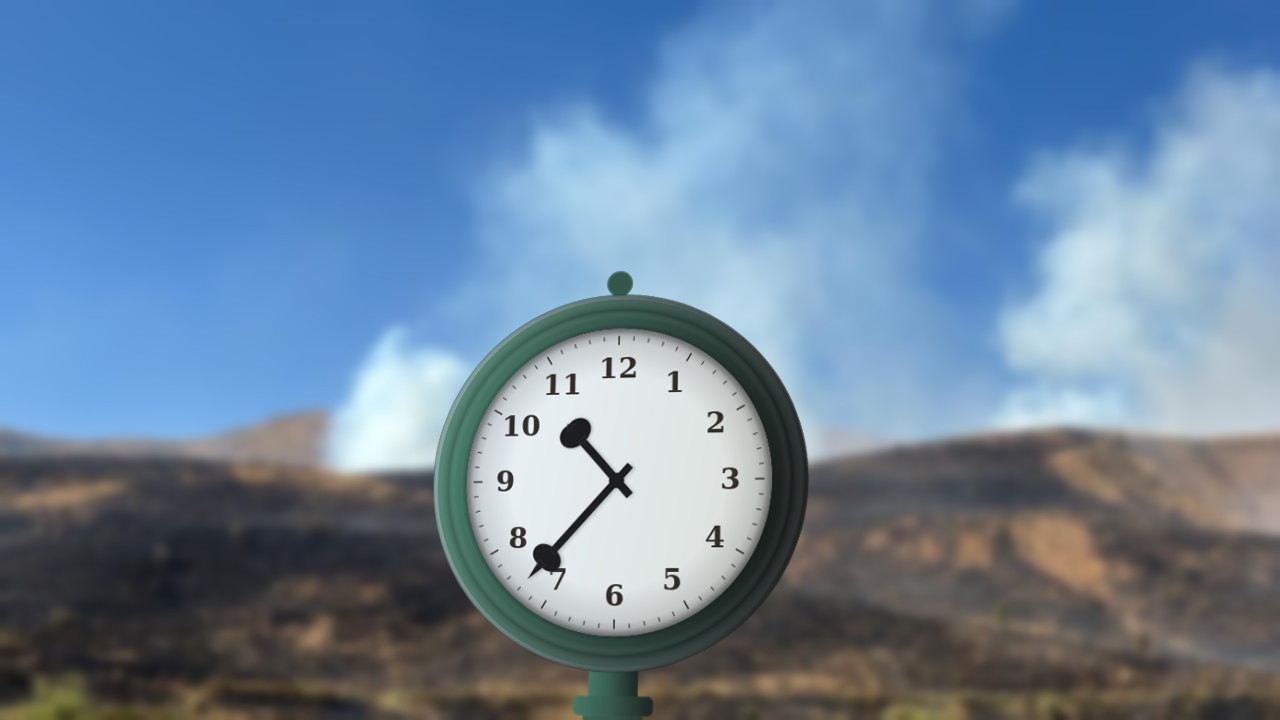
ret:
10.37
